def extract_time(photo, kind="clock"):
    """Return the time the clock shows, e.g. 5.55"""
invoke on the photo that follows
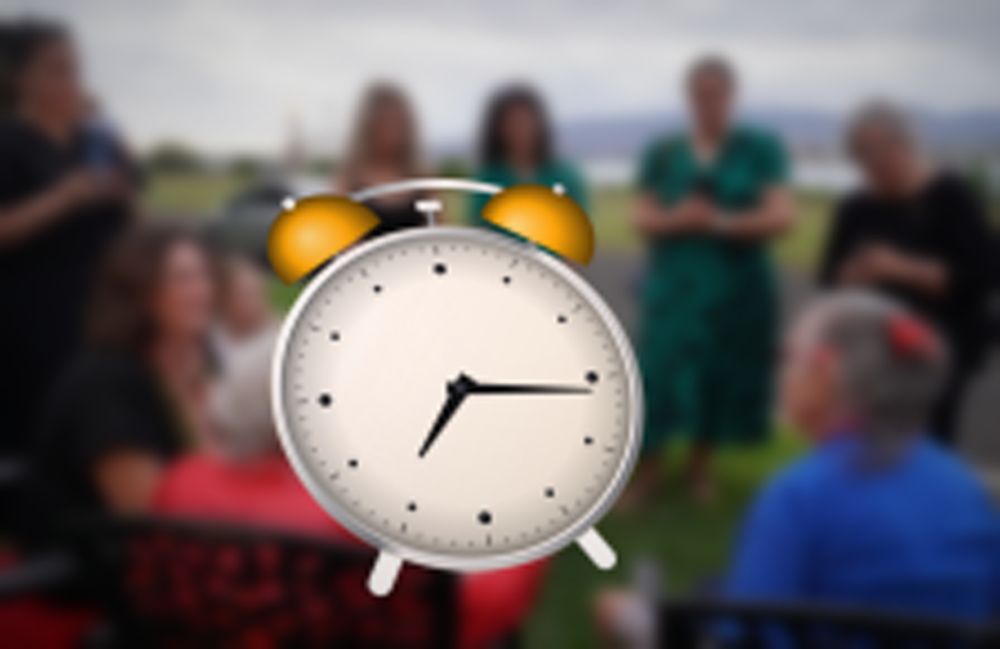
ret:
7.16
